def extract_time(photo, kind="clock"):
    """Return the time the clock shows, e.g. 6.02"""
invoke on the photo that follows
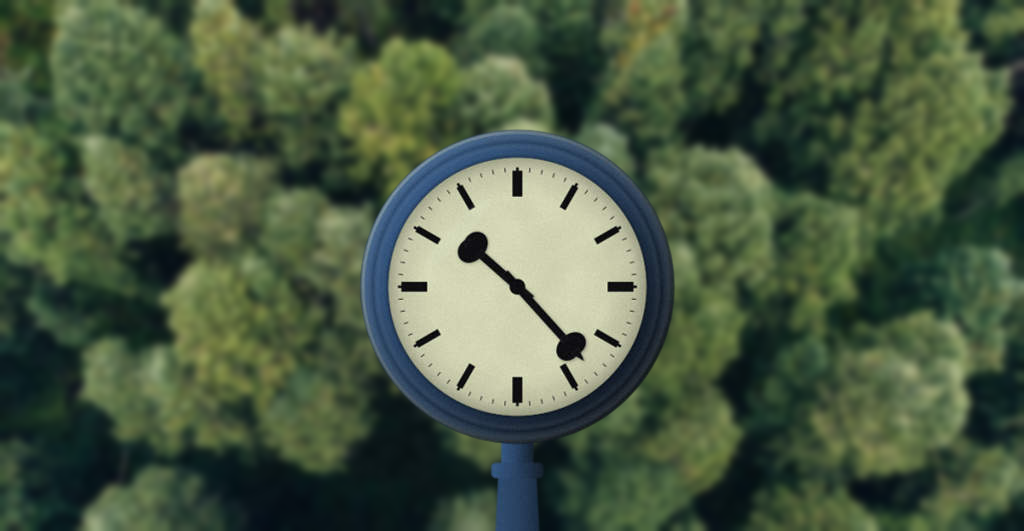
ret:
10.23
